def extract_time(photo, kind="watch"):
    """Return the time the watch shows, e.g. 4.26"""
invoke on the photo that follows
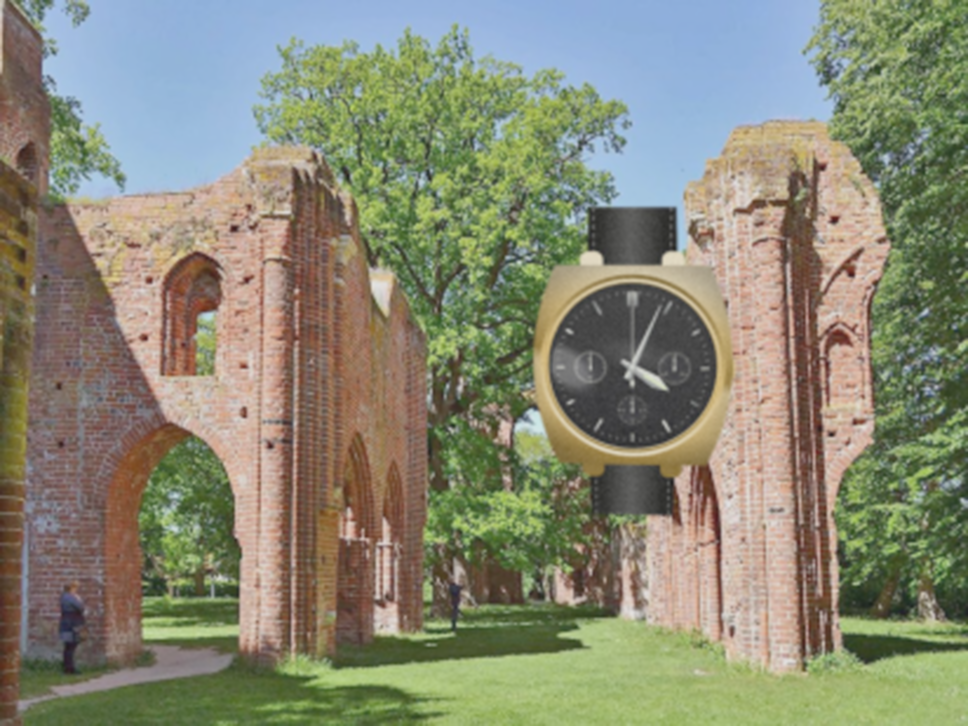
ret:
4.04
